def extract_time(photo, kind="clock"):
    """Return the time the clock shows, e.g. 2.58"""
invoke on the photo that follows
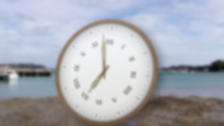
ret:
6.58
